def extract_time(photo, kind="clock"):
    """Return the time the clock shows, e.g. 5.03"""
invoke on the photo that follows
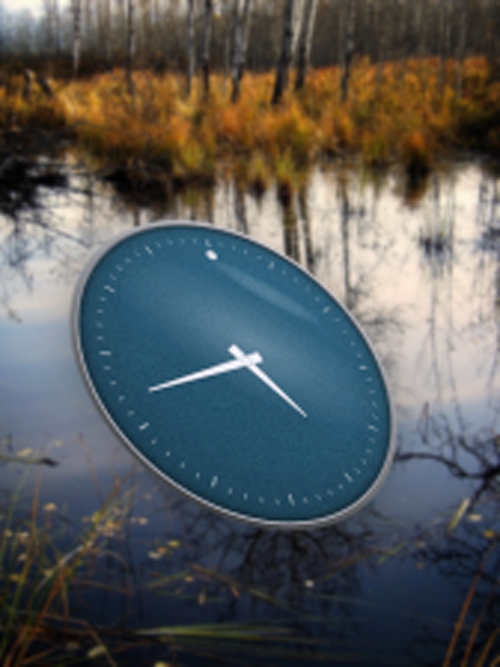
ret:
4.42
